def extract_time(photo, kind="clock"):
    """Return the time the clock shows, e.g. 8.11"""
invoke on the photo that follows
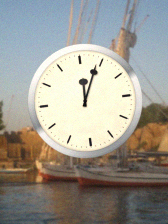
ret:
12.04
